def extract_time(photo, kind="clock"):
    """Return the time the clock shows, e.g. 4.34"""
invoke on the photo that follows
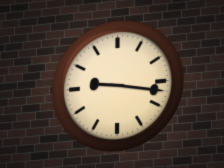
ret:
9.17
